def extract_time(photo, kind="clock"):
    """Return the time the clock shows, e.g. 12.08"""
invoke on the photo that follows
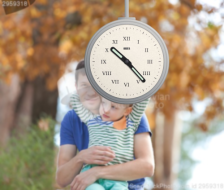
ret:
10.23
